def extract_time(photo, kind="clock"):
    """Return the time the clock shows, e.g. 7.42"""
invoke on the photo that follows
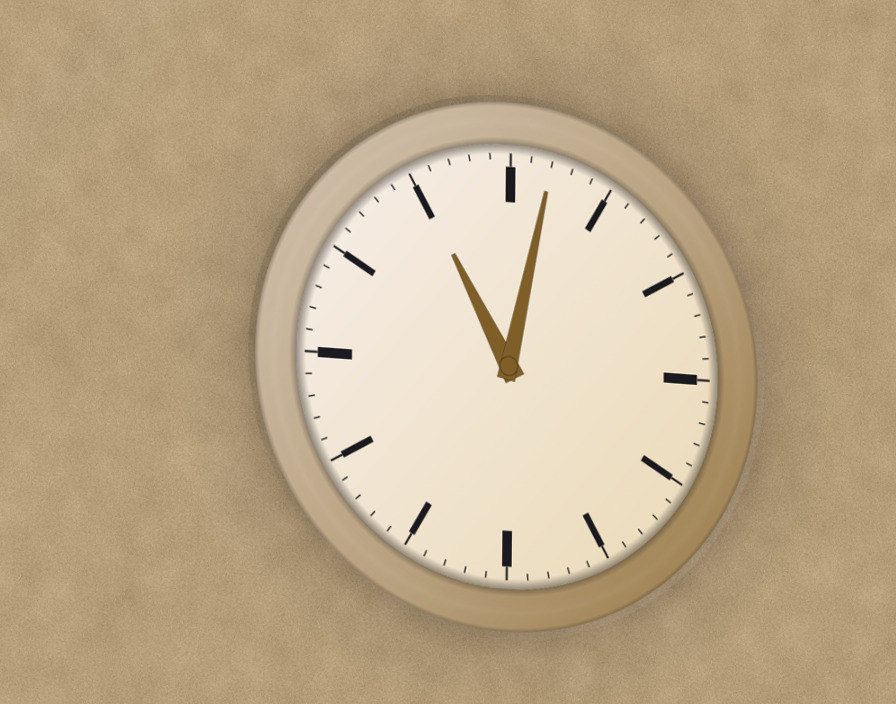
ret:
11.02
